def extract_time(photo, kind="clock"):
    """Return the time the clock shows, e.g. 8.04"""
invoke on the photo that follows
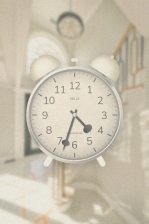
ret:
4.33
